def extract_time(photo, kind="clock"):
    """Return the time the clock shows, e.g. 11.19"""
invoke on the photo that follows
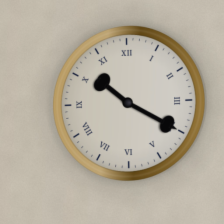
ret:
10.20
